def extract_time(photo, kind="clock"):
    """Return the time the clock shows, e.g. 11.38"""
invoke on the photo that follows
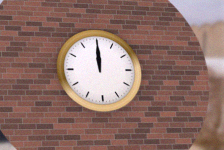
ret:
12.00
